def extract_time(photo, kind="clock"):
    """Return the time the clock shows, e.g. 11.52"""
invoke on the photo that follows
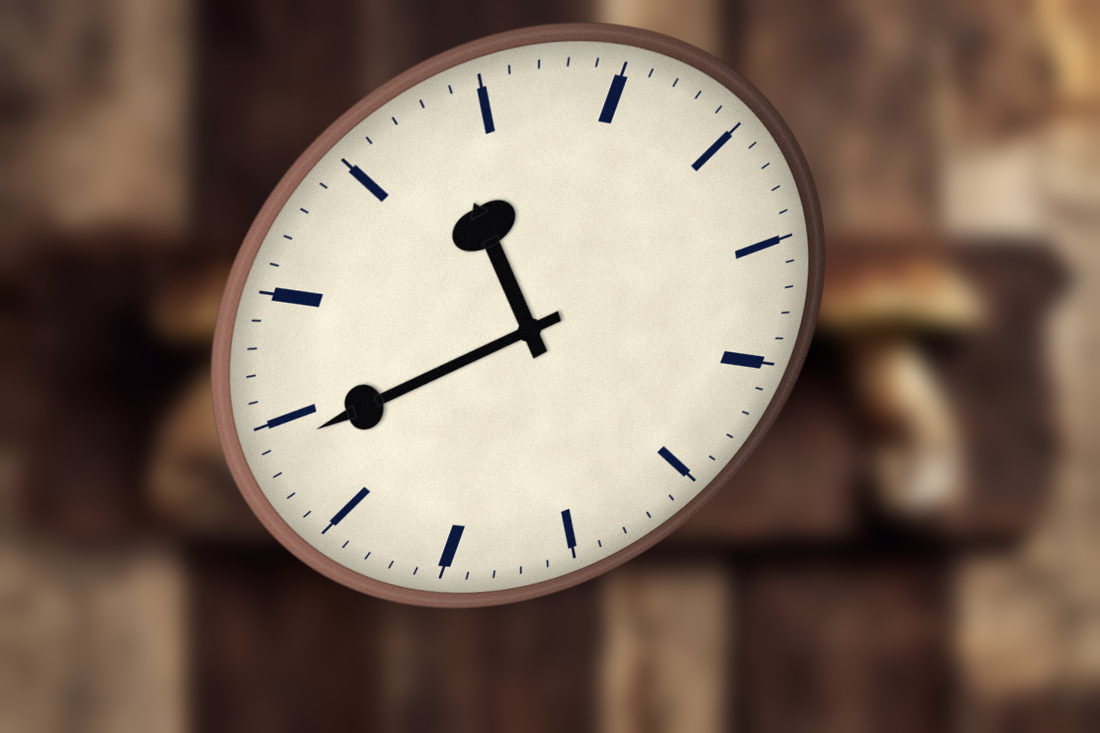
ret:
10.39
